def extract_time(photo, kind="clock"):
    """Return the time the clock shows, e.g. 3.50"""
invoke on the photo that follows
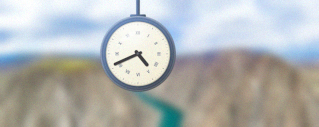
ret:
4.41
